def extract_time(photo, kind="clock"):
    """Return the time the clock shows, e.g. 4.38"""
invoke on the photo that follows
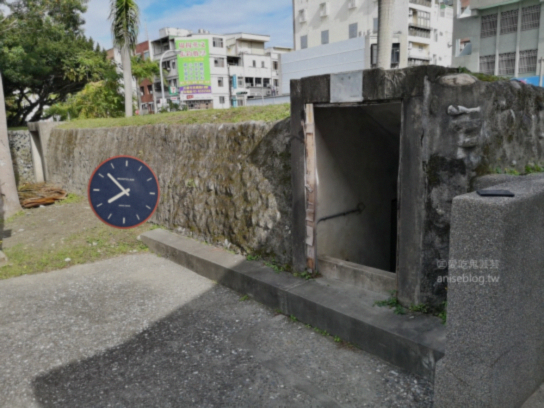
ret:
7.52
